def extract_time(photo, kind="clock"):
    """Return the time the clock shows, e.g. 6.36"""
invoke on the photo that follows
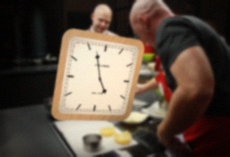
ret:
4.57
